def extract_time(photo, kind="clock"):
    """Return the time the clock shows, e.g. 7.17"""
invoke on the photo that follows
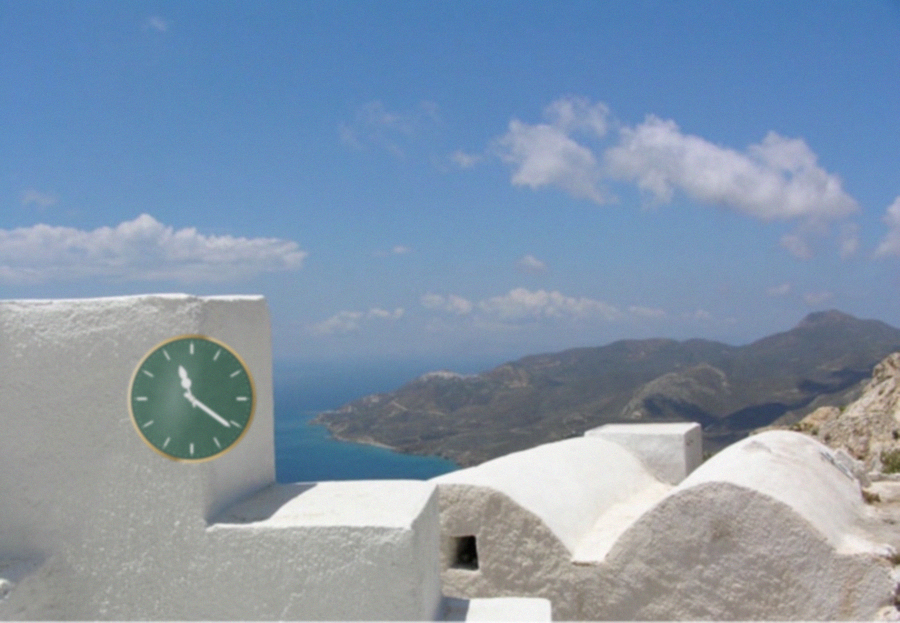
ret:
11.21
